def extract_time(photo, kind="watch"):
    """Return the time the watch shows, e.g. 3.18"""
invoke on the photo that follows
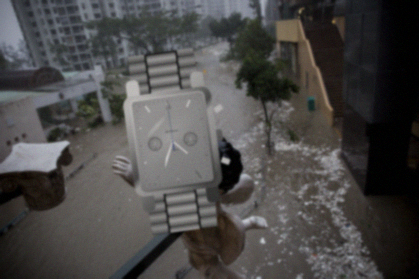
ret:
4.34
